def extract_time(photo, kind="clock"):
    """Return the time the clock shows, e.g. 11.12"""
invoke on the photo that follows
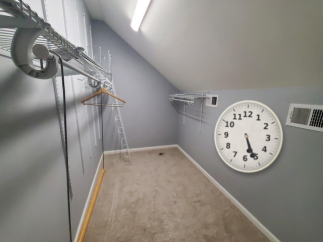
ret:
5.26
